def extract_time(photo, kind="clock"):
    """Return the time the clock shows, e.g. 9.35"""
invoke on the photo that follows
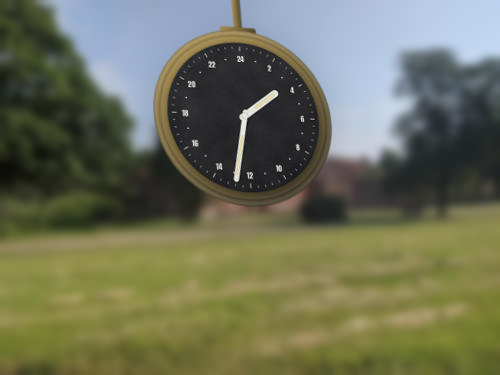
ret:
3.32
